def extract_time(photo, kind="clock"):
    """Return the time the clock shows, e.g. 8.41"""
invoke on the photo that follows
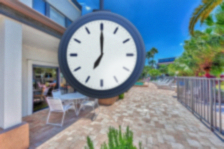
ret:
7.00
